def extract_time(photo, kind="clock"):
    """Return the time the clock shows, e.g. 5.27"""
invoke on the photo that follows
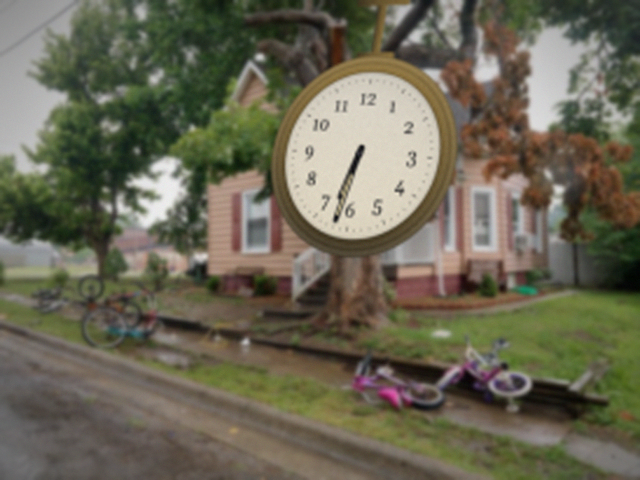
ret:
6.32
